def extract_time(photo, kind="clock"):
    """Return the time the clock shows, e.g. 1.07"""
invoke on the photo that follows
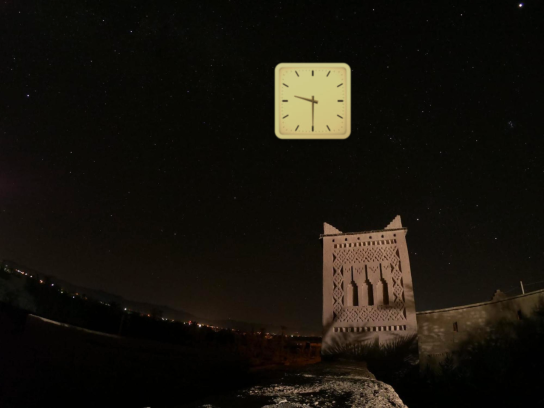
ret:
9.30
